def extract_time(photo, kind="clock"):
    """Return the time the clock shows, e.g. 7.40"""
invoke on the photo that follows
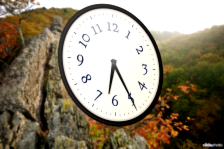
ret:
6.25
